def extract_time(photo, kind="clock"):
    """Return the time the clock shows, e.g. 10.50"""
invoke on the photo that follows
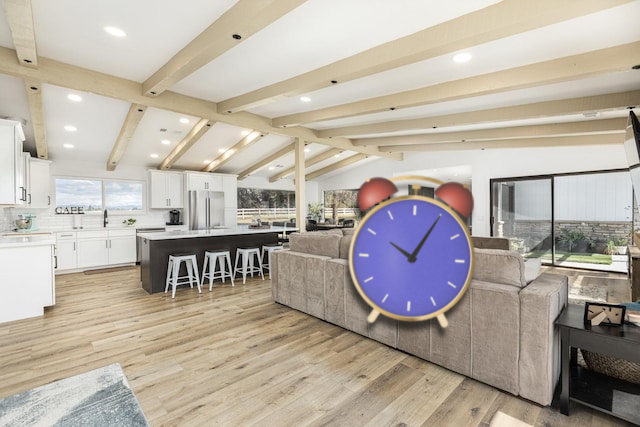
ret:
10.05
